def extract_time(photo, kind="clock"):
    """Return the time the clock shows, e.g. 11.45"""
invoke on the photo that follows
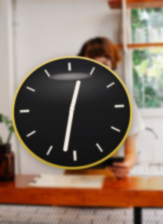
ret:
12.32
